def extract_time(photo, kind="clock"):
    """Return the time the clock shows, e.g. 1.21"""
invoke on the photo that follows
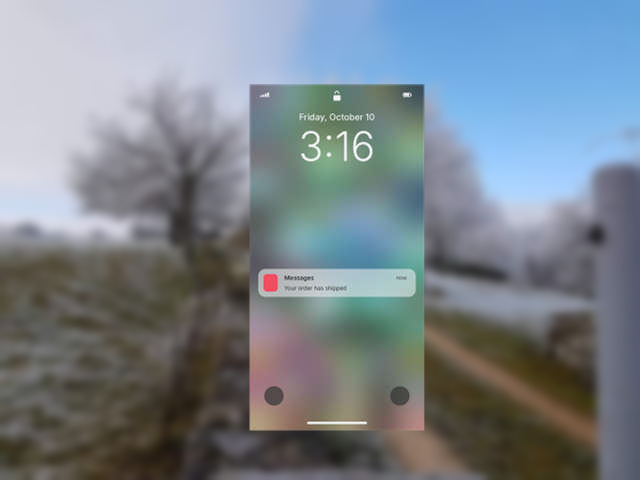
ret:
3.16
